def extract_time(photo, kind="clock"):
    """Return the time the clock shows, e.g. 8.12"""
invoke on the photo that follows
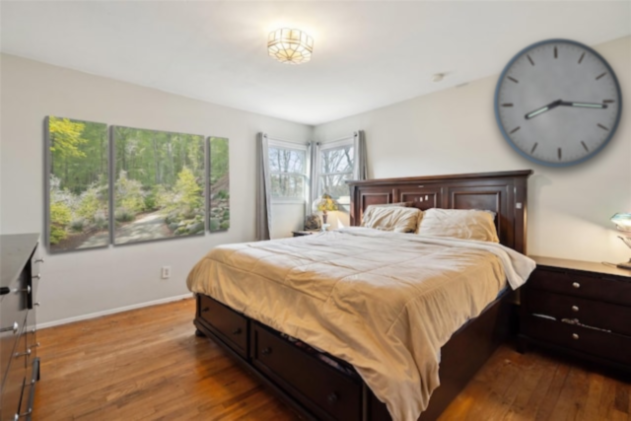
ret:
8.16
